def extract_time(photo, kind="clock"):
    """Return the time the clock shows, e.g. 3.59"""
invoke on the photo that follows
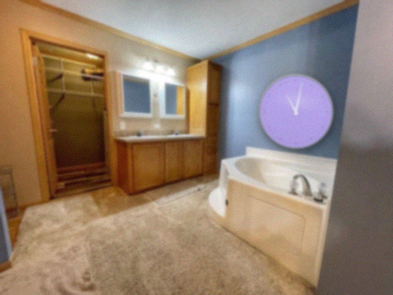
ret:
11.02
